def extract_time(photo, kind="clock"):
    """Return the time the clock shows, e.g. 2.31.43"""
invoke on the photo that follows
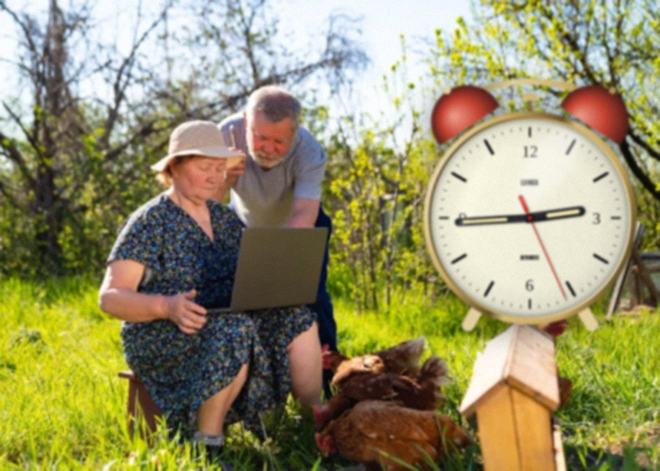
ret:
2.44.26
